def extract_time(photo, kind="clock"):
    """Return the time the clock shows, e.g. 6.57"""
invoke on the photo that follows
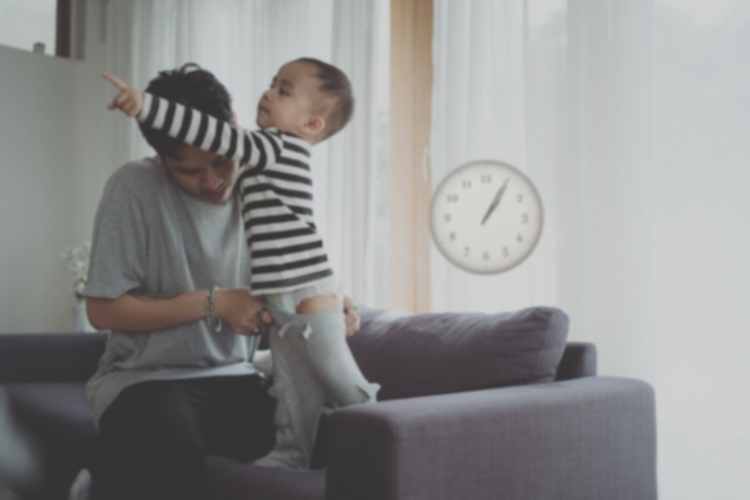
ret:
1.05
